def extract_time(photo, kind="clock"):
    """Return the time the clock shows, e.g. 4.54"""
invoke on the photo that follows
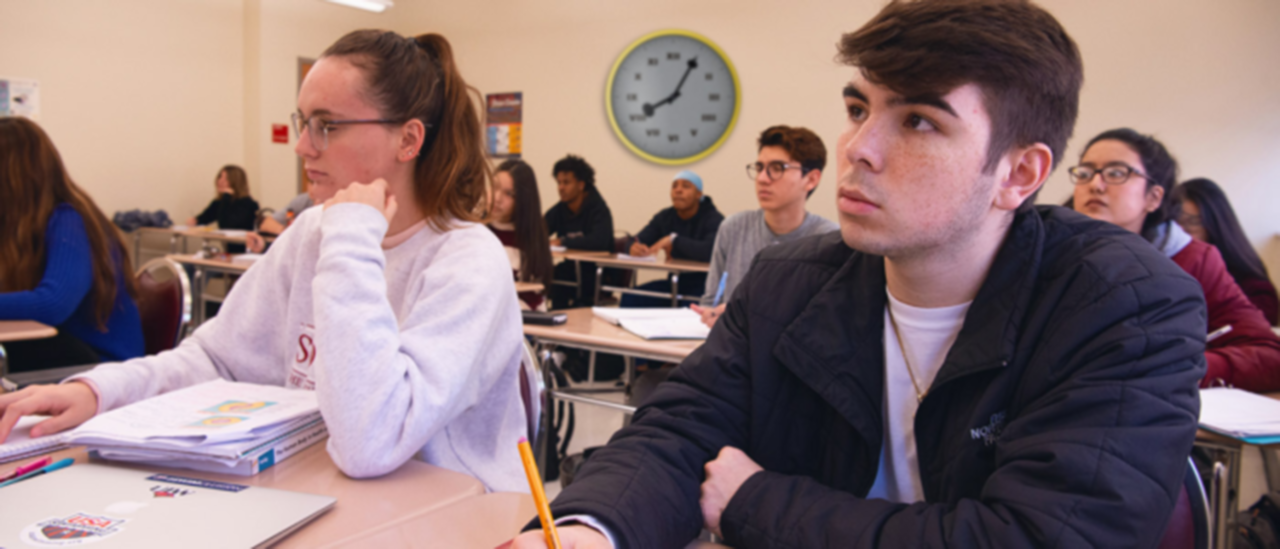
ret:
8.05
